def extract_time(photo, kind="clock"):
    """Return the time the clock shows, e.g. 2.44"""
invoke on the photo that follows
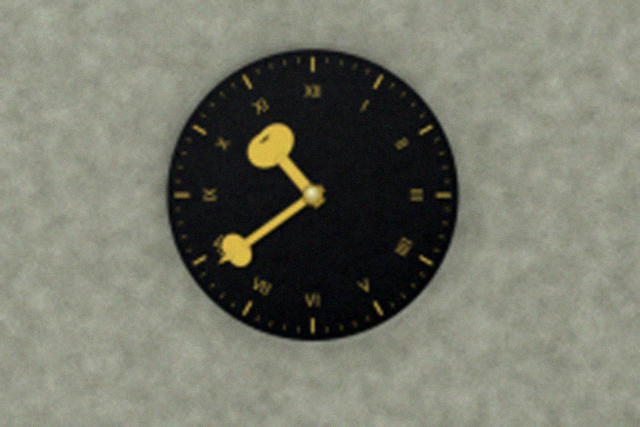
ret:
10.39
